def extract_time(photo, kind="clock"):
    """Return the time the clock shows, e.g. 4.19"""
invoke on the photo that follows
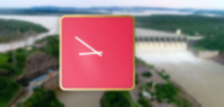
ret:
8.51
